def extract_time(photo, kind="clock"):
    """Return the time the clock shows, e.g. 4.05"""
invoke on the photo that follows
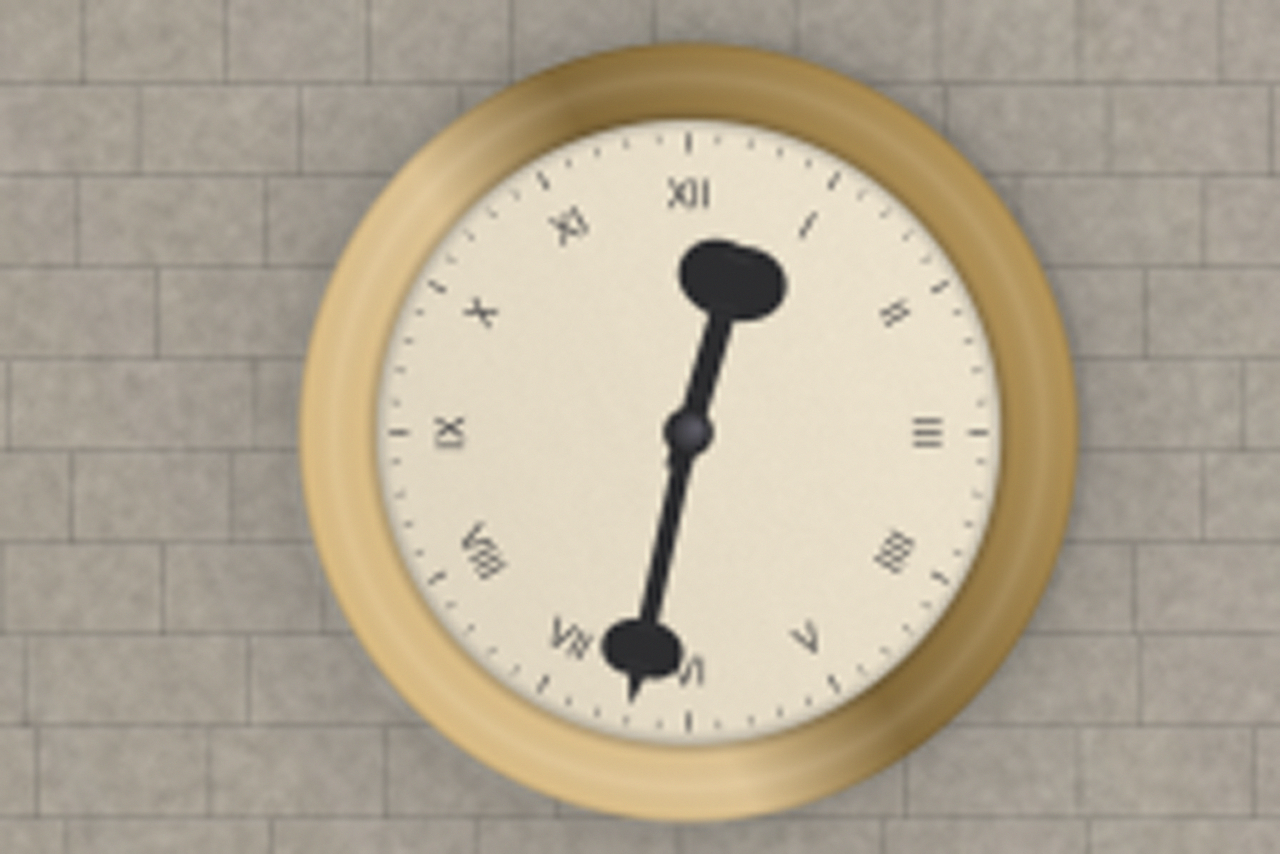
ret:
12.32
